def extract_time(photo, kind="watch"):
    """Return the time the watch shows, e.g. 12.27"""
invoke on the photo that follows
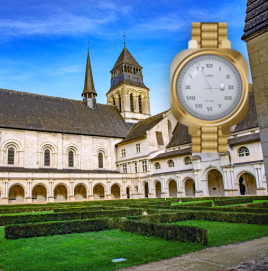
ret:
2.56
